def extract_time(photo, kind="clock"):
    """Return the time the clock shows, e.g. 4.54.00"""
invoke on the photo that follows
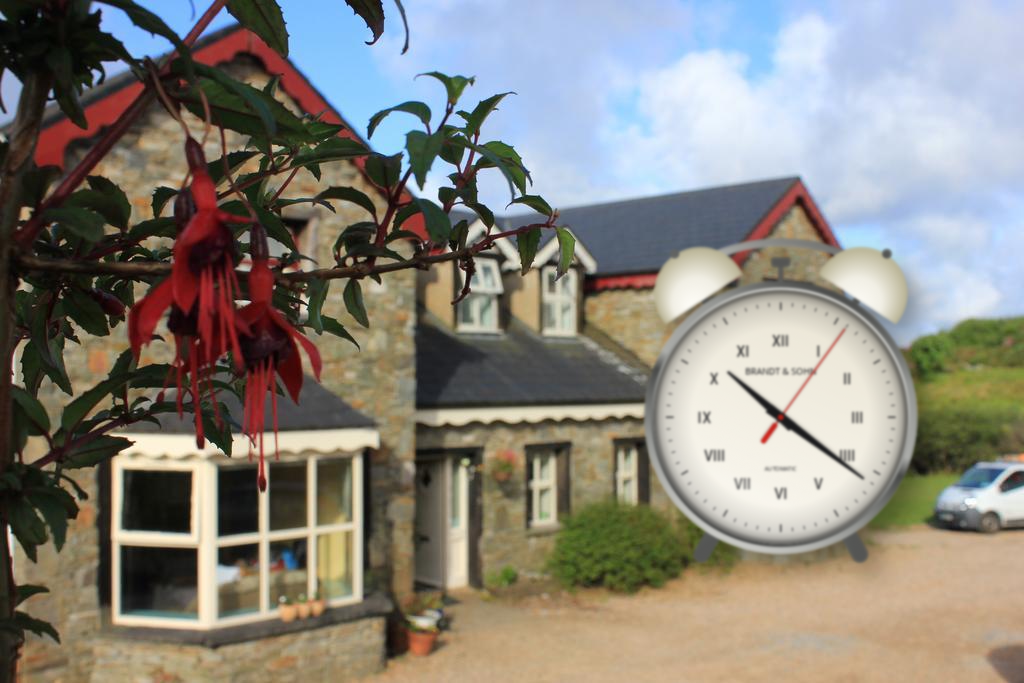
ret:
10.21.06
